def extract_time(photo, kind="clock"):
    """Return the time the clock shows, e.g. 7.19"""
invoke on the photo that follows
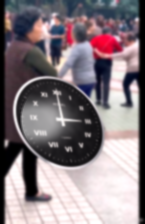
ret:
3.00
